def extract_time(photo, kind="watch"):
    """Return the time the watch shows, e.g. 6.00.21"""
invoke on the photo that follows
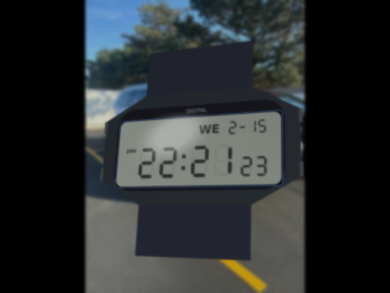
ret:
22.21.23
